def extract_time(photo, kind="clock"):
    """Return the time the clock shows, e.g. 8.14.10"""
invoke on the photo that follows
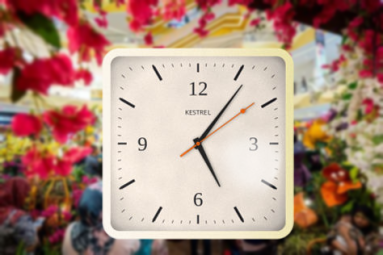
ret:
5.06.09
